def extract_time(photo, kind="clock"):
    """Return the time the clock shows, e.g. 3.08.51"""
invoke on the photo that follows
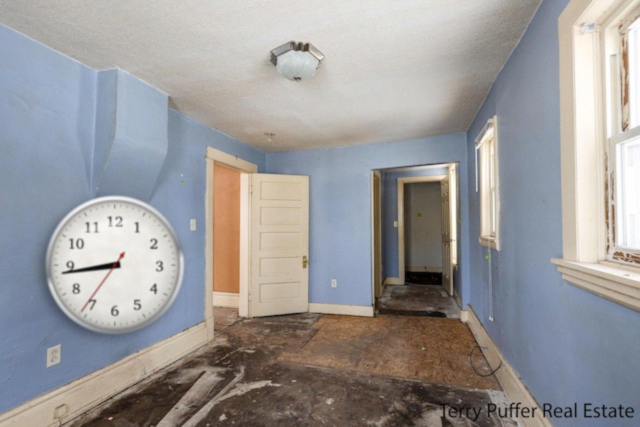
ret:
8.43.36
